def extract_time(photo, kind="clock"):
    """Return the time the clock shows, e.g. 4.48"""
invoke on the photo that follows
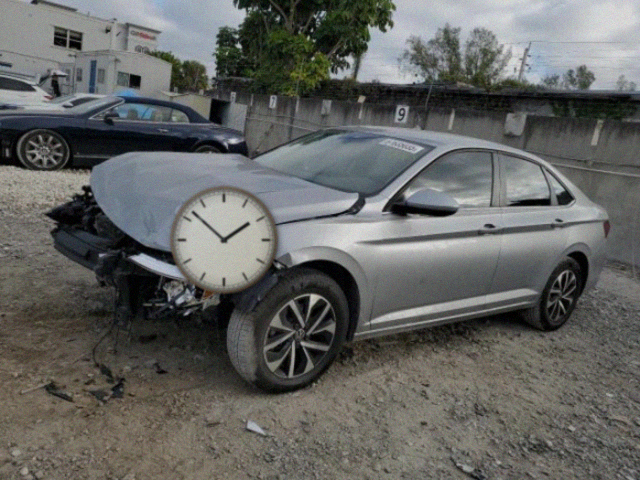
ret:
1.52
